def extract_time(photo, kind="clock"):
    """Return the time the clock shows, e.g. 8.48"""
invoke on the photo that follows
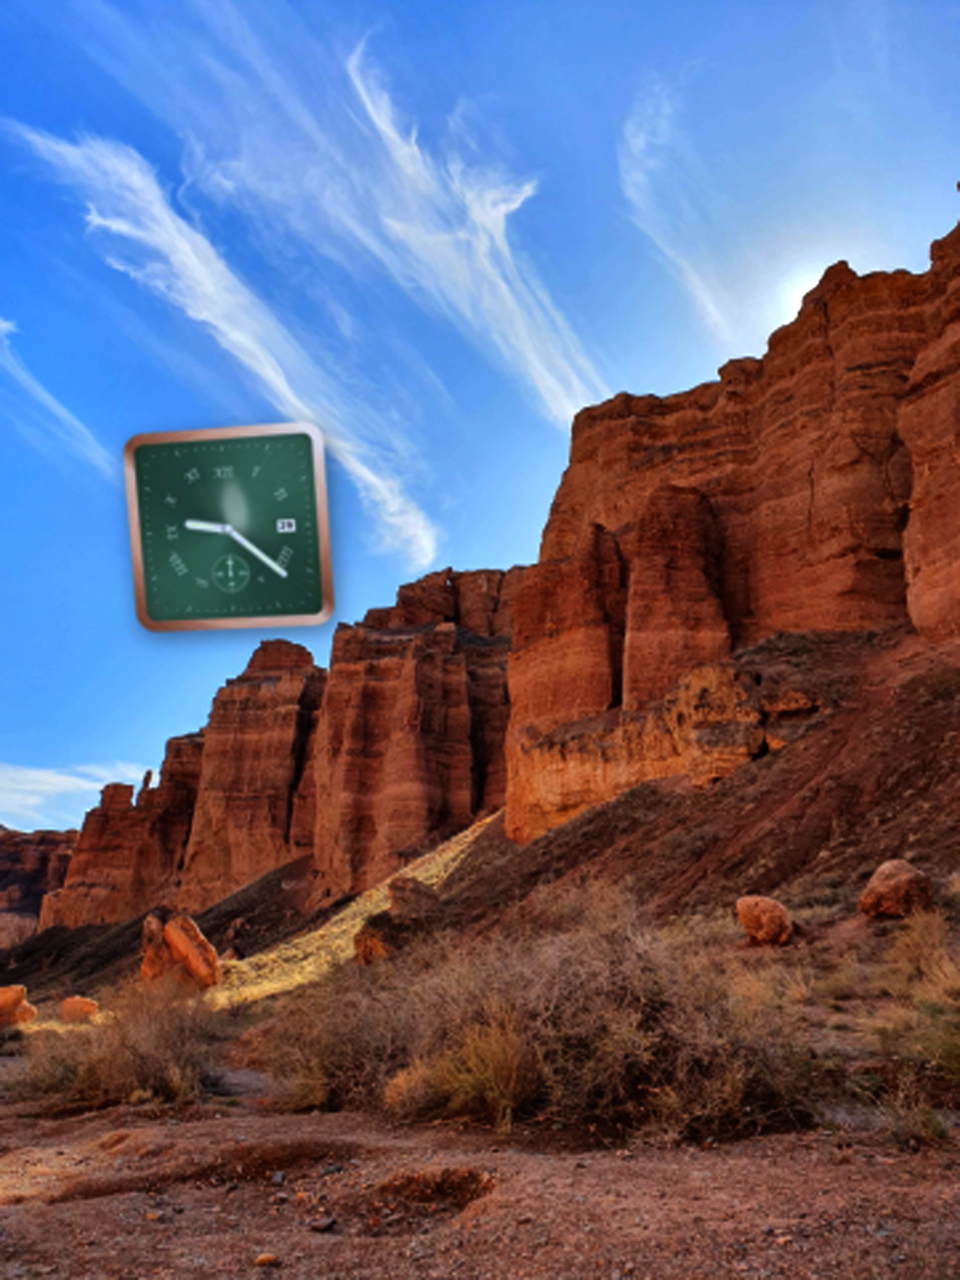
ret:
9.22
